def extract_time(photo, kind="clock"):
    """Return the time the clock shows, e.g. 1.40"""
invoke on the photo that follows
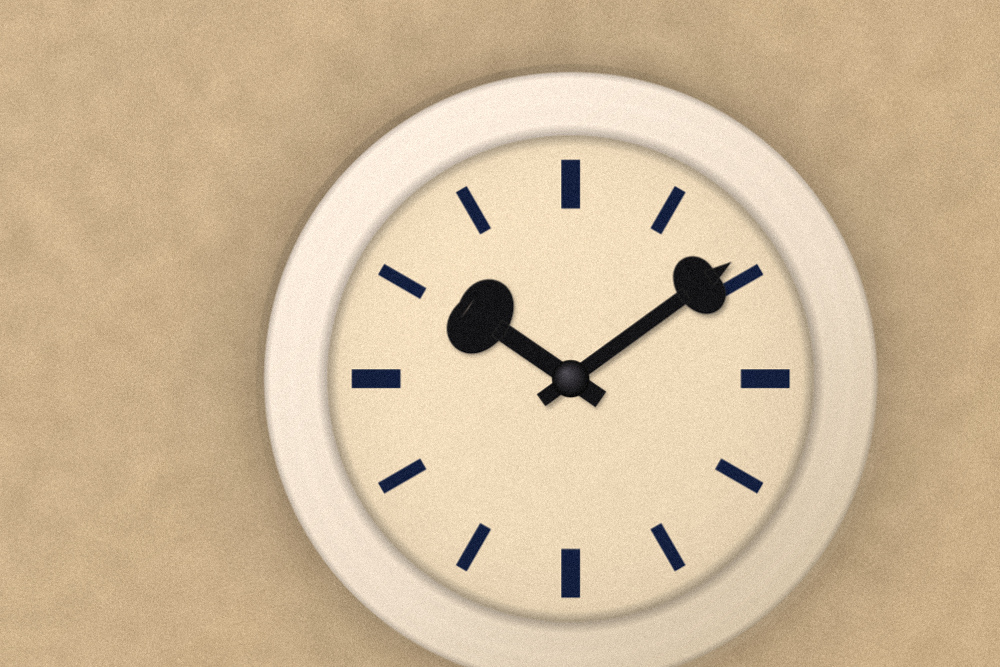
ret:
10.09
